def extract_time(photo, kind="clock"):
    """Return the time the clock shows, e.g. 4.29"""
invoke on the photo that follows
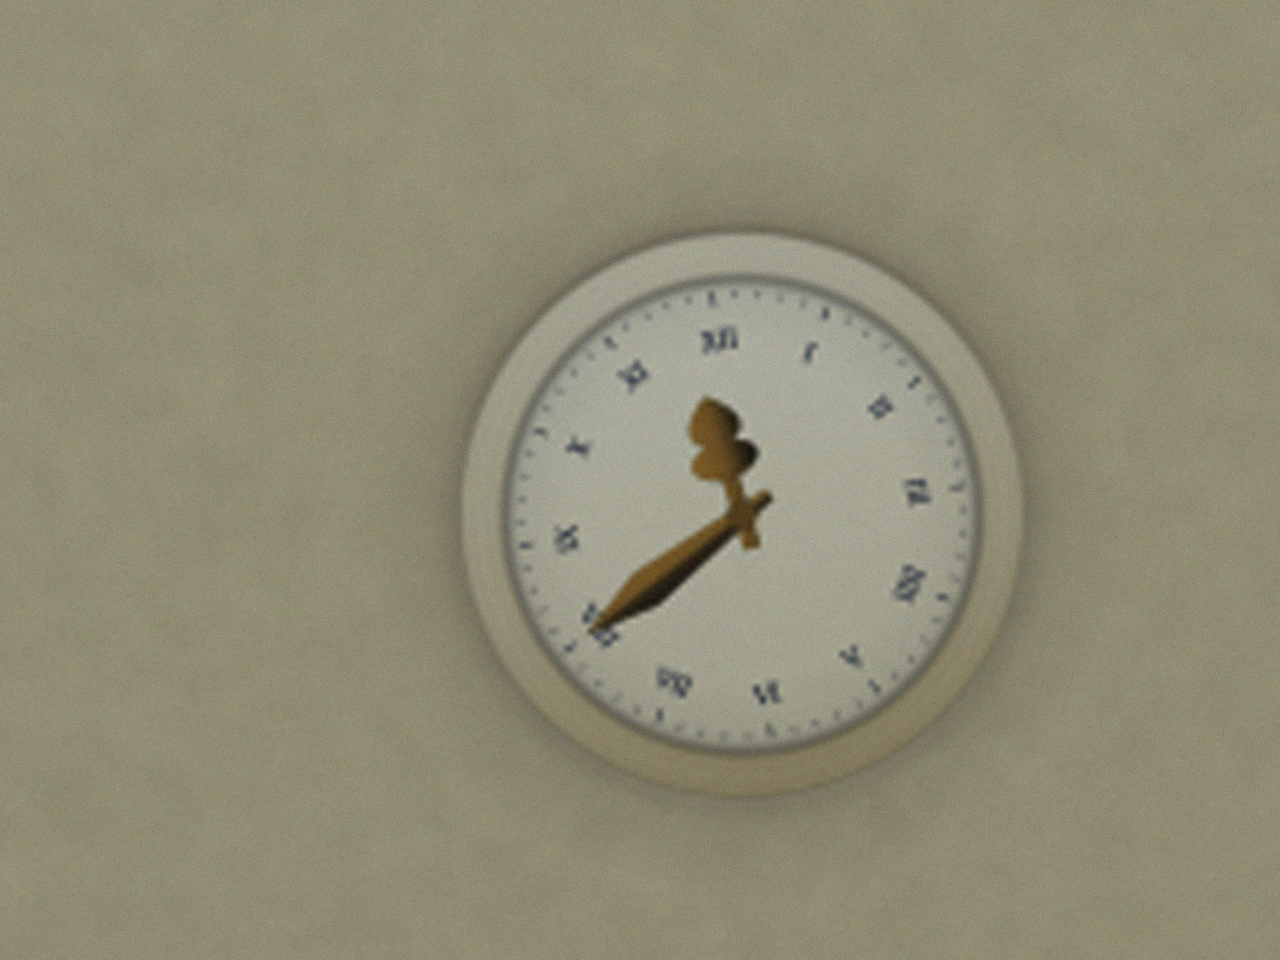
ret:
11.40
